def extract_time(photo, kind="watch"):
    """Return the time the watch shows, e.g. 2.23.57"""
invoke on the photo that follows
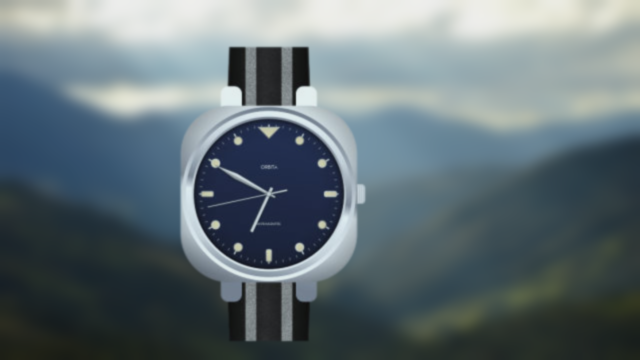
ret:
6.49.43
